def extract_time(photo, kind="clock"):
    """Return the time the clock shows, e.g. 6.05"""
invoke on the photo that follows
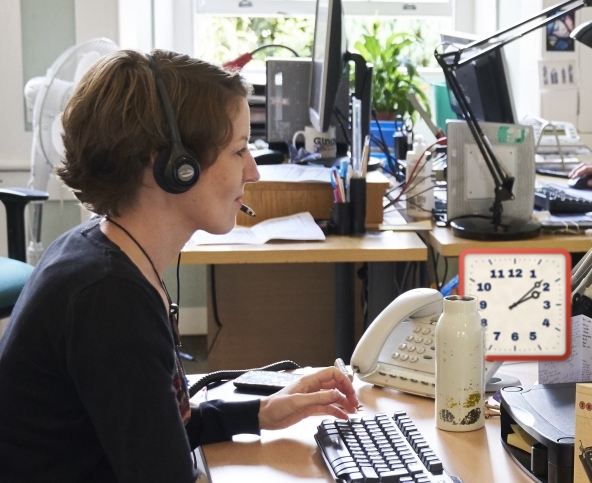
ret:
2.08
